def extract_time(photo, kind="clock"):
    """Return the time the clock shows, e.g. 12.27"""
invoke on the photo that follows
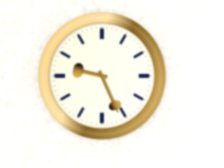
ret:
9.26
